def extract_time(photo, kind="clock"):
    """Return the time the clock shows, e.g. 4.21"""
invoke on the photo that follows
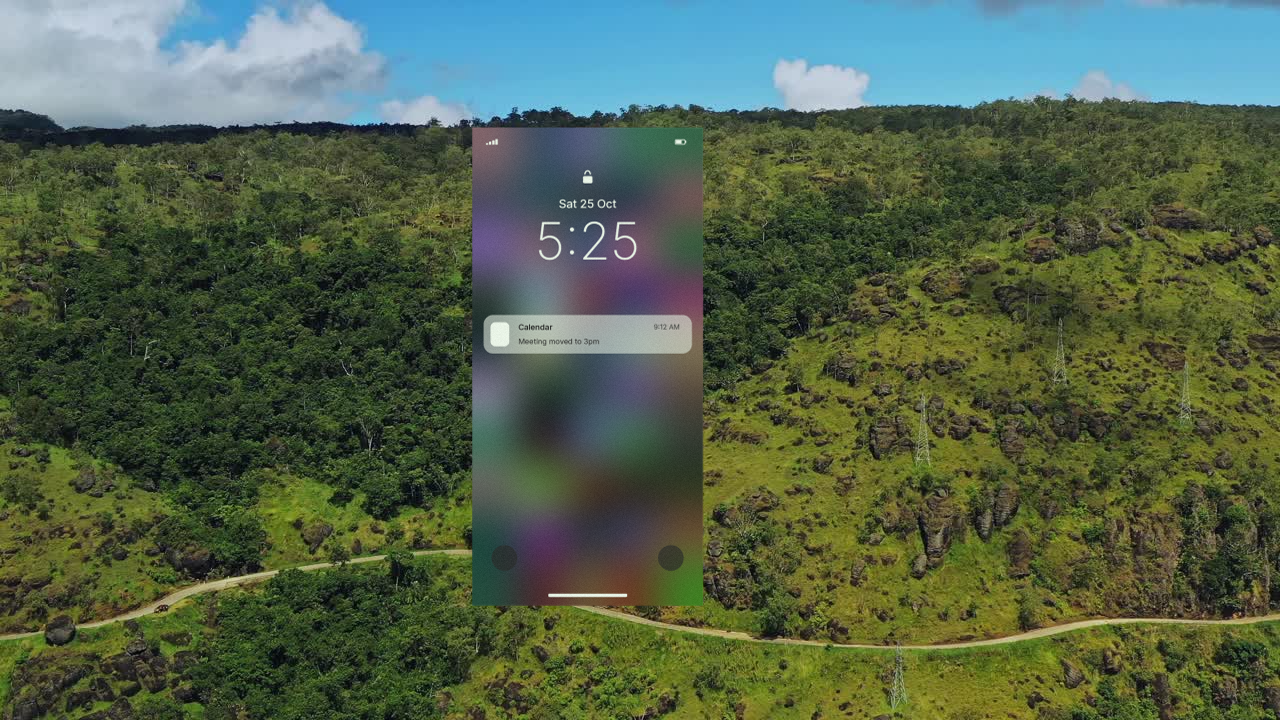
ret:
5.25
